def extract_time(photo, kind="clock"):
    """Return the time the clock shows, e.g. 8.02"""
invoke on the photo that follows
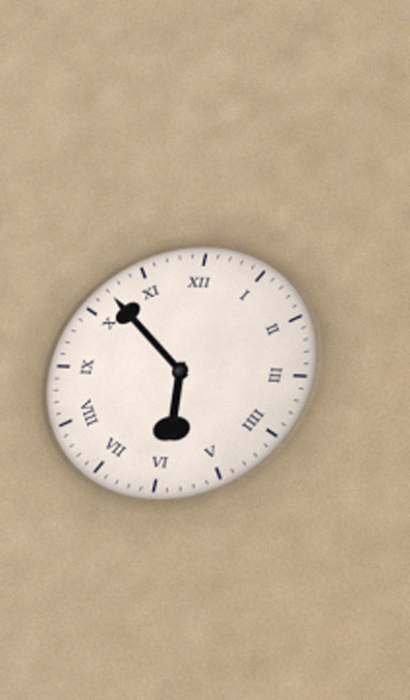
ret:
5.52
